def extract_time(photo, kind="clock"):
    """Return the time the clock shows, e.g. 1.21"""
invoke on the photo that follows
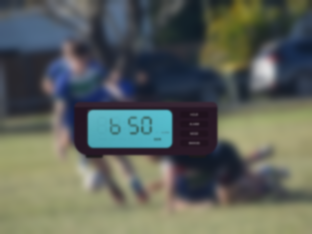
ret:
6.50
